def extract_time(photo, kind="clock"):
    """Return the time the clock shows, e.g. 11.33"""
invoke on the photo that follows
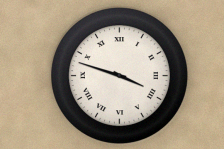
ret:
3.48
